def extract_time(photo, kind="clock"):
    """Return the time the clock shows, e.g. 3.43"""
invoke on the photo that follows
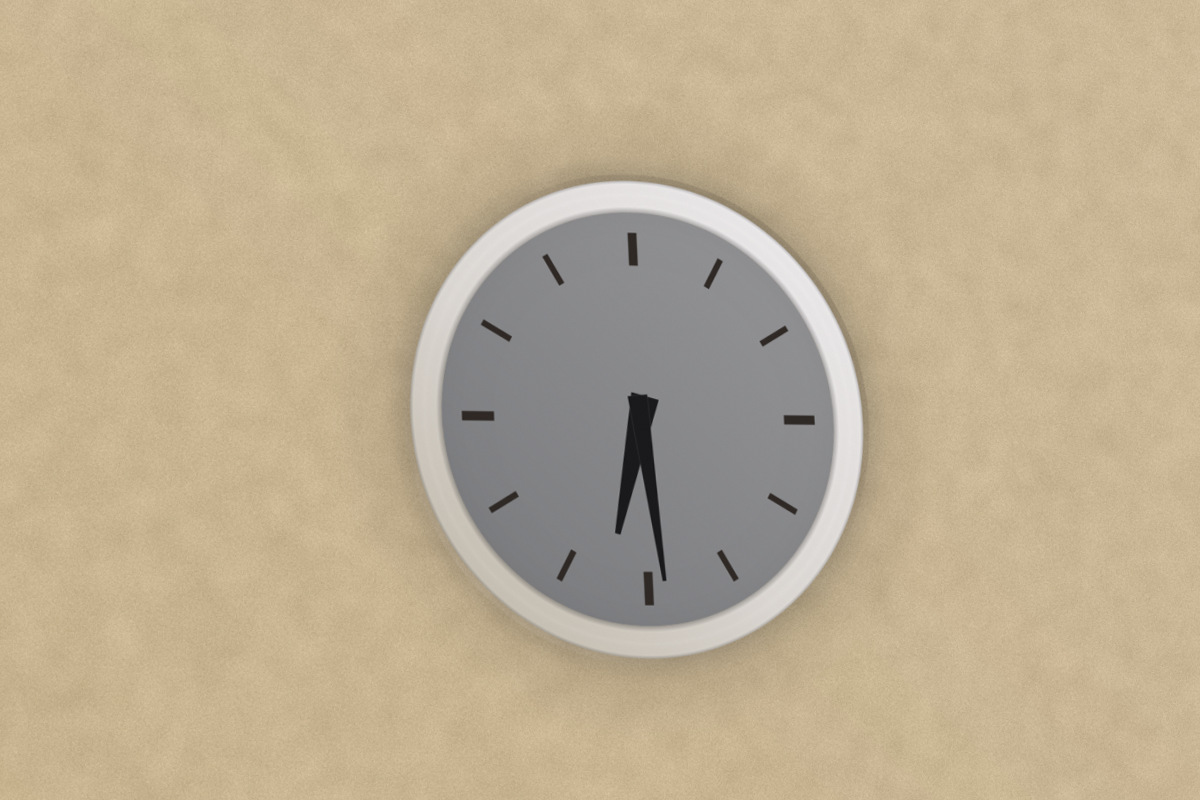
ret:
6.29
